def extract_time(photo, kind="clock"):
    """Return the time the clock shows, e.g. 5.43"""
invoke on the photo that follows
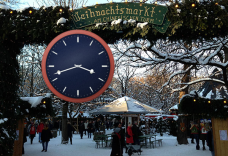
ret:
3.42
